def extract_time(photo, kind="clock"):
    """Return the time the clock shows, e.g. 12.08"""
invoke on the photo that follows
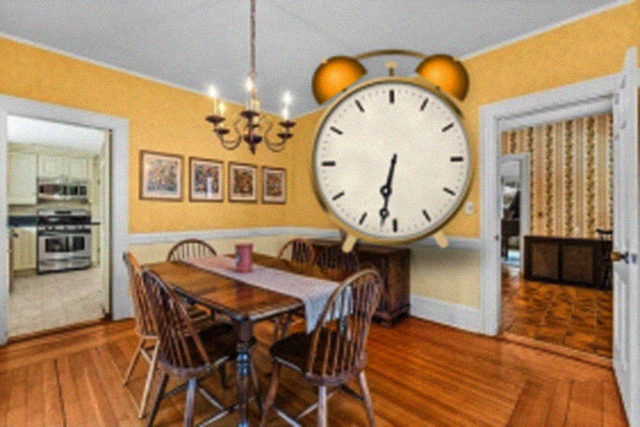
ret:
6.32
